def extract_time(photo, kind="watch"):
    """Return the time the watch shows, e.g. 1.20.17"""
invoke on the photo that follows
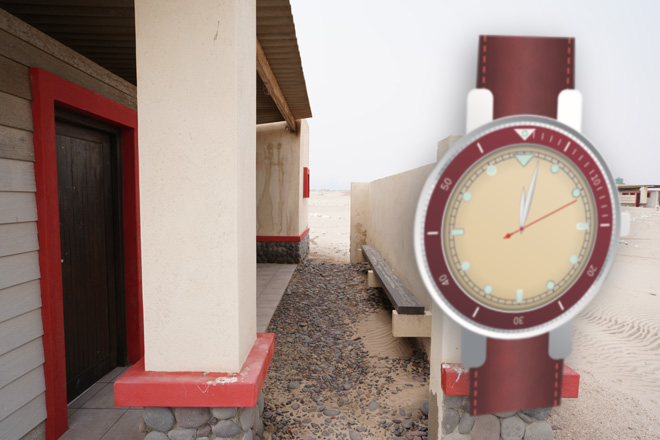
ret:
12.02.11
